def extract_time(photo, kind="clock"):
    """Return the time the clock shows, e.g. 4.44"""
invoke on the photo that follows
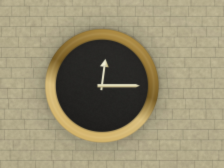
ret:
12.15
